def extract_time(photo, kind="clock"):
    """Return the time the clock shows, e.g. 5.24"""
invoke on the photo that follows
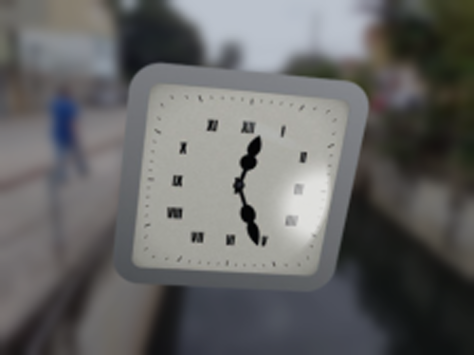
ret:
12.26
